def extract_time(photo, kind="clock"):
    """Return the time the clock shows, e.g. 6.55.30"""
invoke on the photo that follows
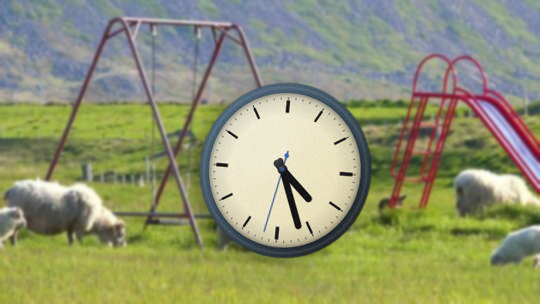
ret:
4.26.32
